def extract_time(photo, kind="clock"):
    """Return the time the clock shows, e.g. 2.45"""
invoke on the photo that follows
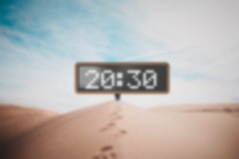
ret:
20.30
